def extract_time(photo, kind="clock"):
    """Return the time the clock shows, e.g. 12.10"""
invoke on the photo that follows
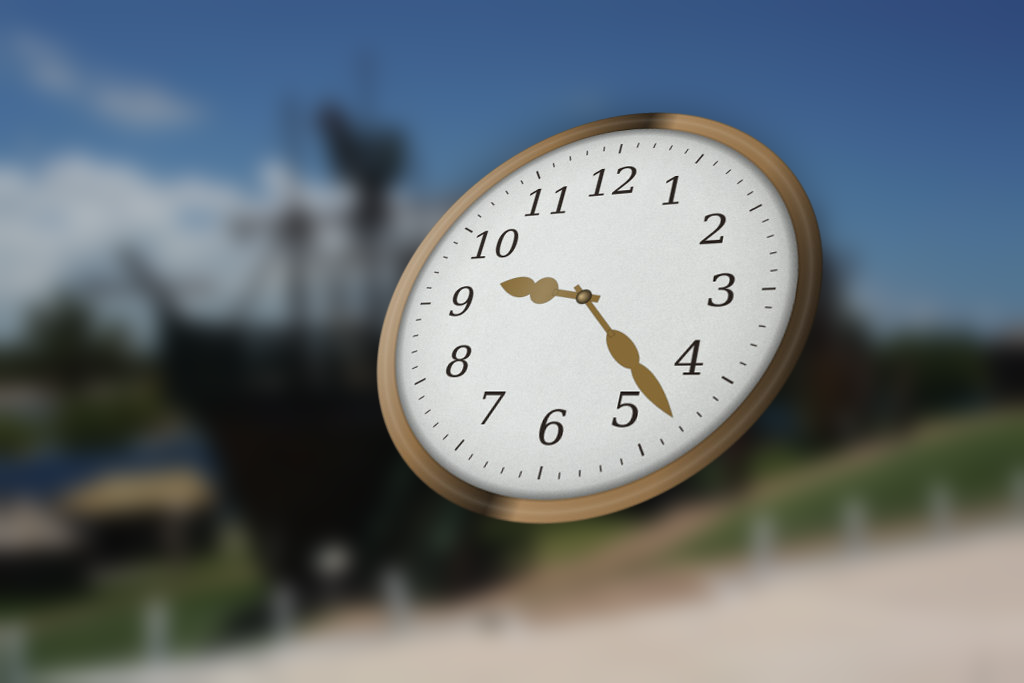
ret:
9.23
